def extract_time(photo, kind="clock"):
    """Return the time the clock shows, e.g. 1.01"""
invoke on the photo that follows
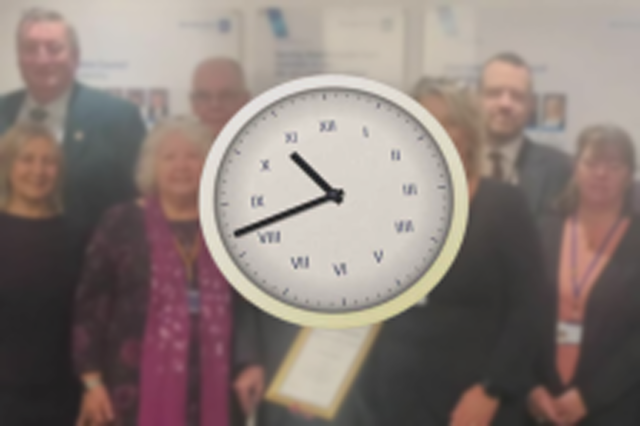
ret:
10.42
